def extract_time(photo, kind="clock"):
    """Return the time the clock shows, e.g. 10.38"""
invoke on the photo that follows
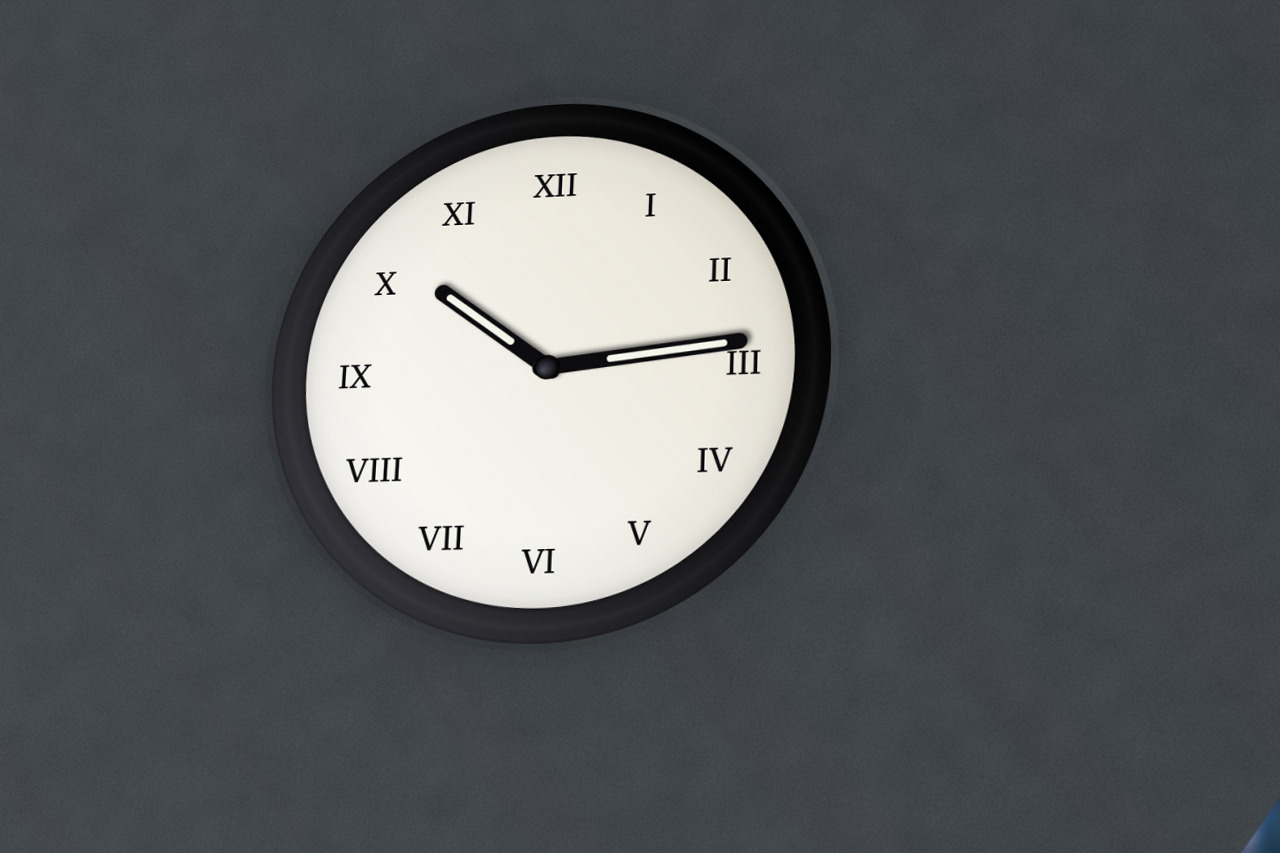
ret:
10.14
